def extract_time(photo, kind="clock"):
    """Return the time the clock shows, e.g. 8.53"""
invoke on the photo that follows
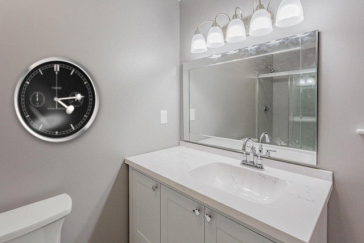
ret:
4.14
